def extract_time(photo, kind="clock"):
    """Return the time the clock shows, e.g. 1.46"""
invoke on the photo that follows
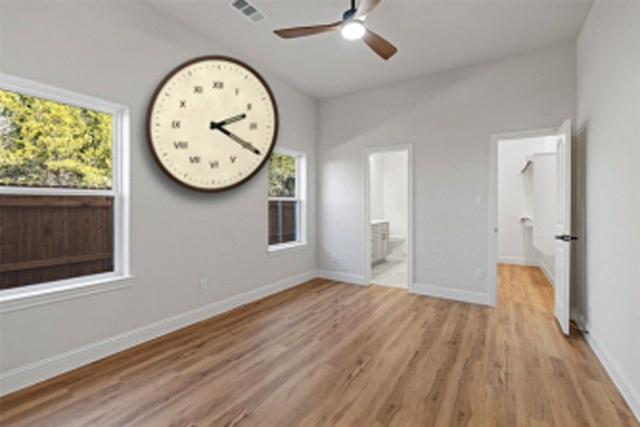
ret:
2.20
